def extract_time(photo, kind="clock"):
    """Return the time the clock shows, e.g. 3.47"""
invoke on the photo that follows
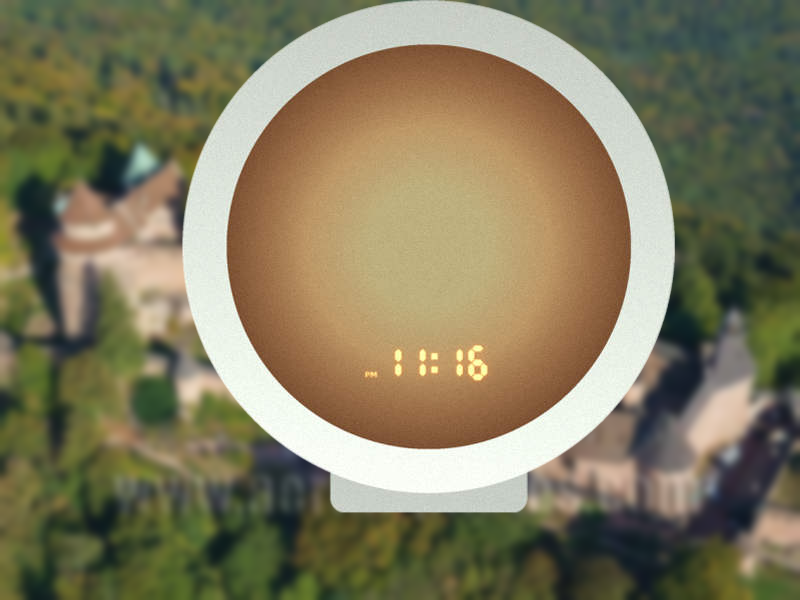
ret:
11.16
